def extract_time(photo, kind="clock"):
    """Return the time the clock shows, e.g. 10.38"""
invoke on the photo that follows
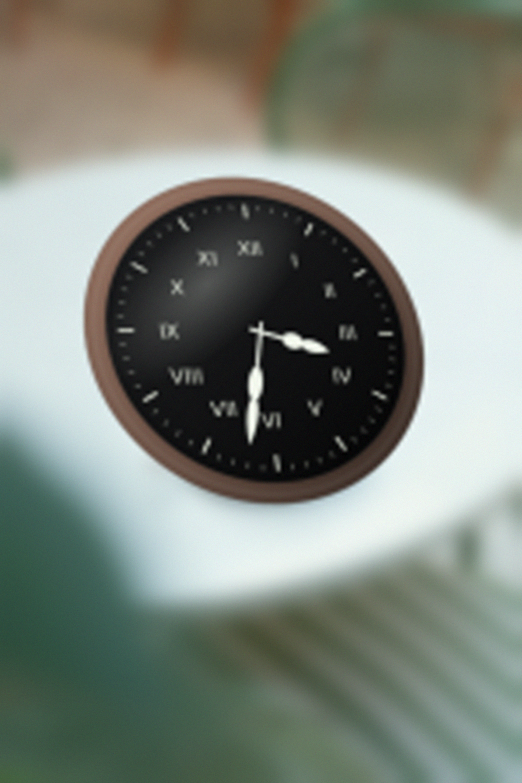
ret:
3.32
